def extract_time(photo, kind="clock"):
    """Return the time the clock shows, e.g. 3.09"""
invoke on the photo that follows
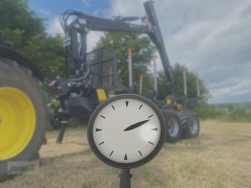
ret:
2.11
